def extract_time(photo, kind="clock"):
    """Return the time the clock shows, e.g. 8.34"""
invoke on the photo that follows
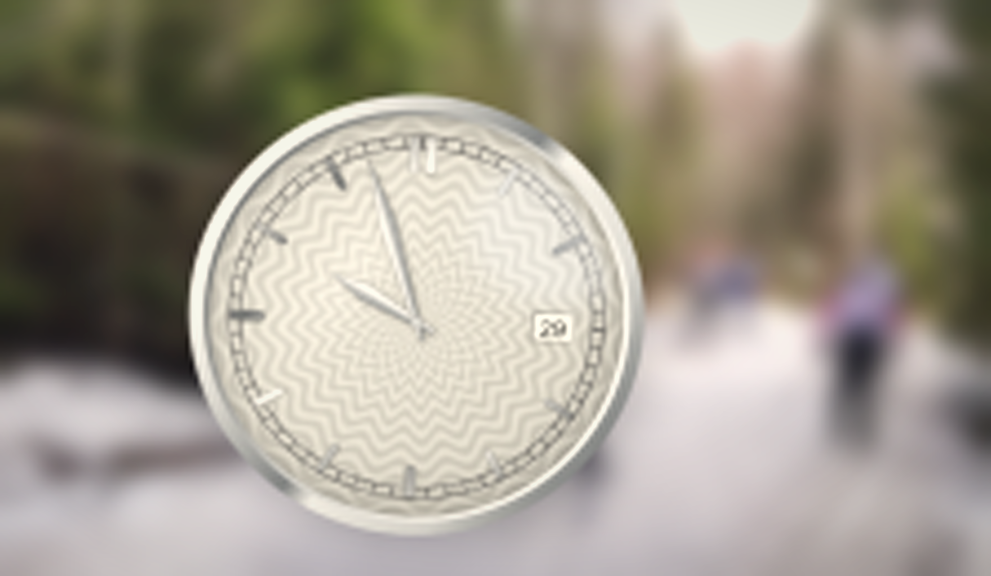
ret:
9.57
